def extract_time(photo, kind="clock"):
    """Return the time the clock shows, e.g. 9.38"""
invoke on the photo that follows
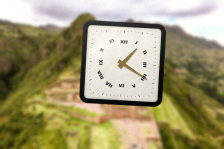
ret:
1.20
